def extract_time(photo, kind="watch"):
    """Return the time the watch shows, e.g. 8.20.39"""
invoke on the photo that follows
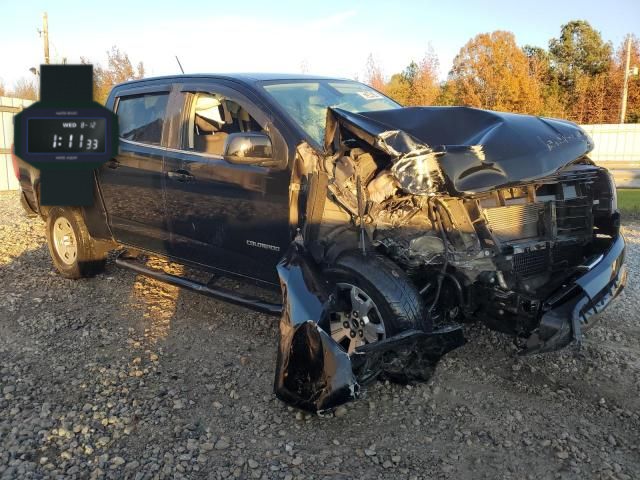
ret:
1.11.33
